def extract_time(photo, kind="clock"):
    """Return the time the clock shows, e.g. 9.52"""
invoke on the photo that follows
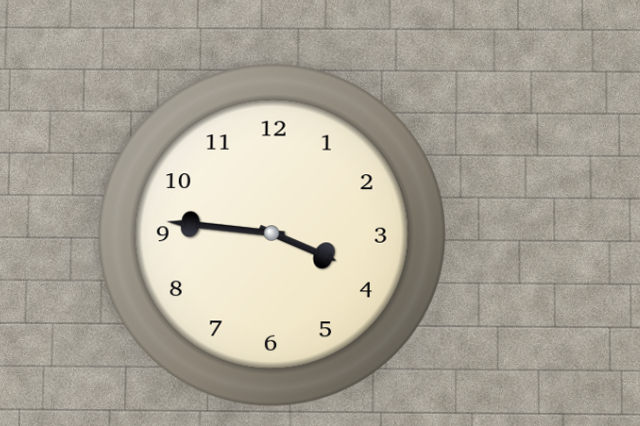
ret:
3.46
